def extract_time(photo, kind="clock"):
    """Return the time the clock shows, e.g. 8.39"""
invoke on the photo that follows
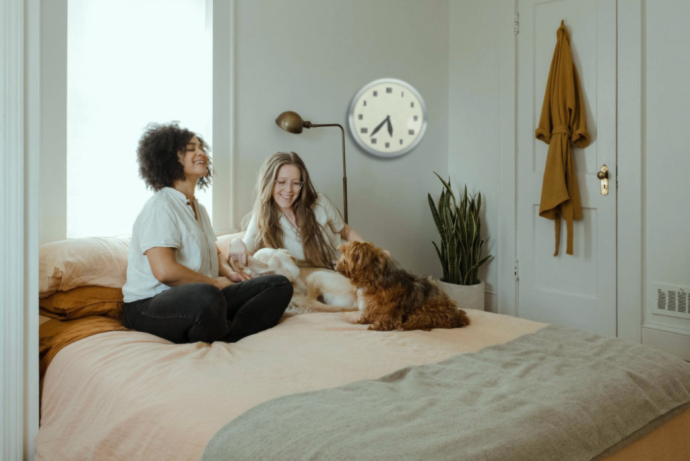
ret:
5.37
